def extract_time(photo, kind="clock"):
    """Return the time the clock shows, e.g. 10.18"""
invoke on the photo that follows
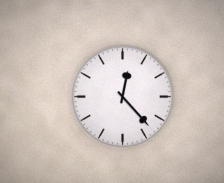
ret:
12.23
